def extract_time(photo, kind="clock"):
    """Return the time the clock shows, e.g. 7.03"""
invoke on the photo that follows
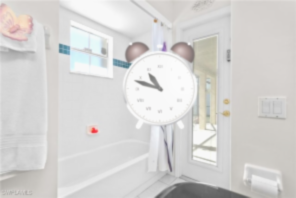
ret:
10.48
